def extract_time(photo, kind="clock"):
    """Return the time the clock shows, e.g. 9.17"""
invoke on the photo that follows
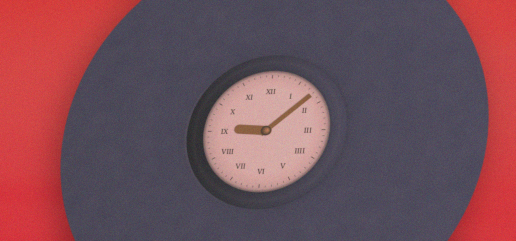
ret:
9.08
